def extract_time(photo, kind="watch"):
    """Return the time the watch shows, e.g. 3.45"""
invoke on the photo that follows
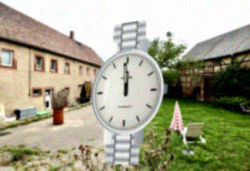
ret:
11.59
